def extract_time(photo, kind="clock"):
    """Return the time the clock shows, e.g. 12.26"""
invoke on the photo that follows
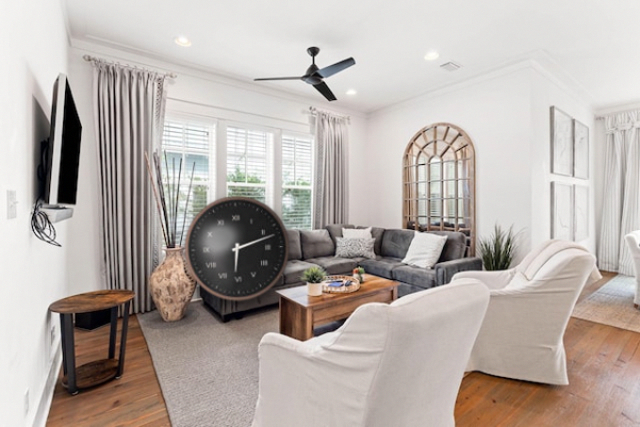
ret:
6.12
